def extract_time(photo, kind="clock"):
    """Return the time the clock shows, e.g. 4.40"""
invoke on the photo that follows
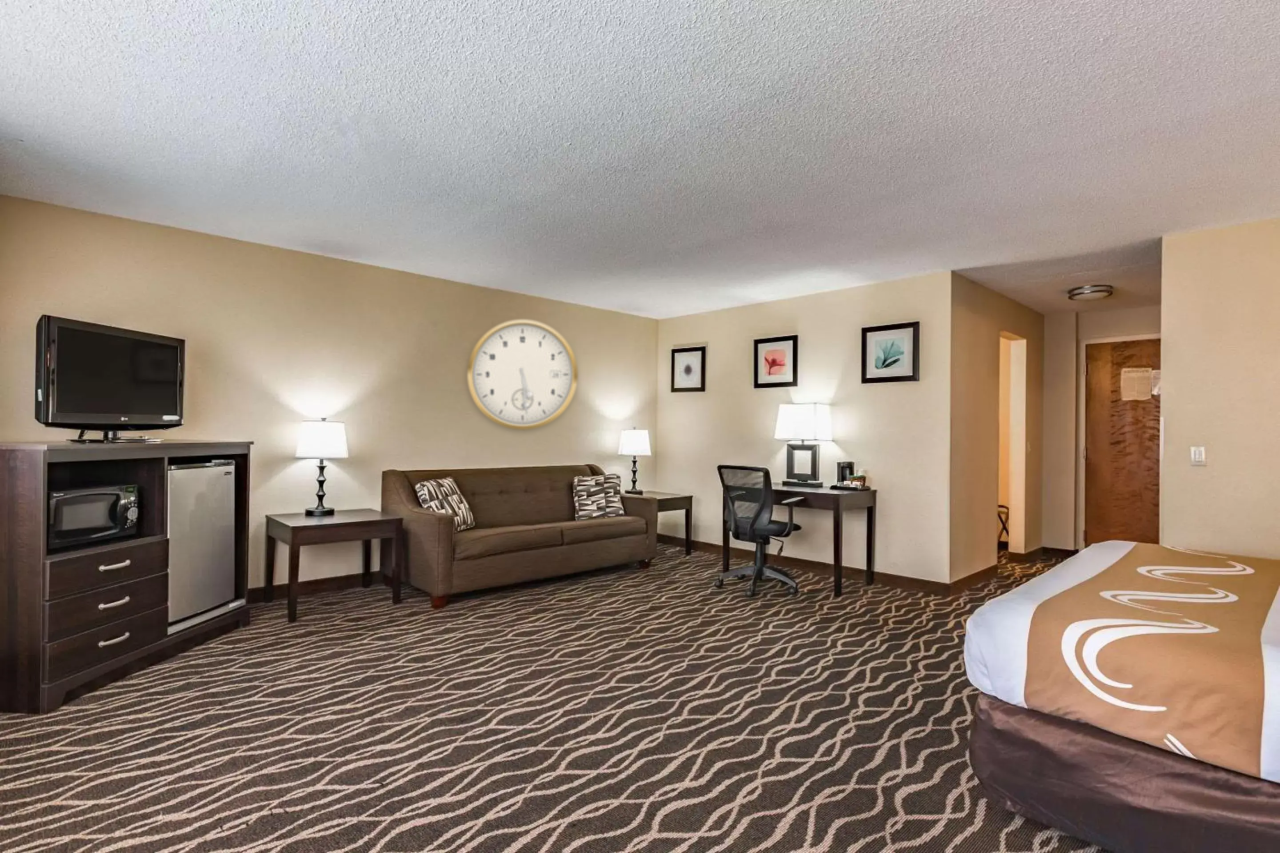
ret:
5.29
